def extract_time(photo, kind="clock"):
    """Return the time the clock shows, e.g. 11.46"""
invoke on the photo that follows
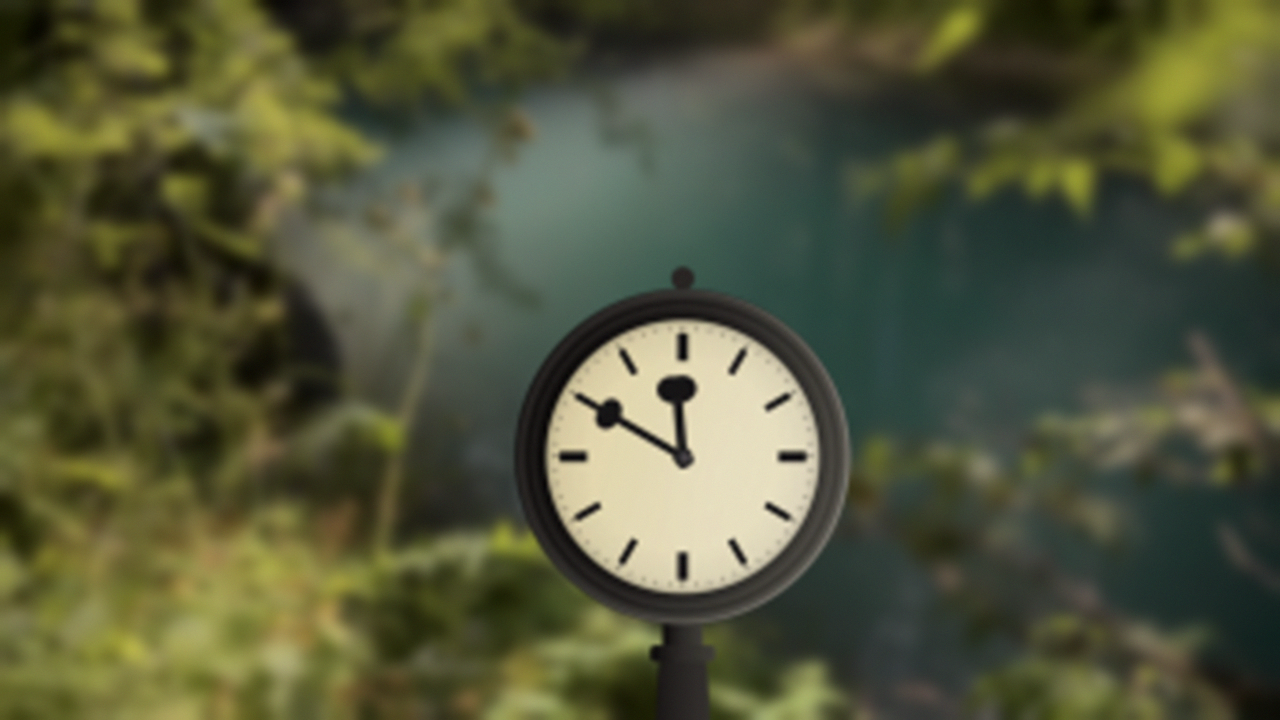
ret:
11.50
